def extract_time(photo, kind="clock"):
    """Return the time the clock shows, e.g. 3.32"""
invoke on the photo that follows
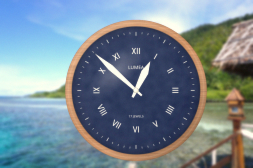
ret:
12.52
